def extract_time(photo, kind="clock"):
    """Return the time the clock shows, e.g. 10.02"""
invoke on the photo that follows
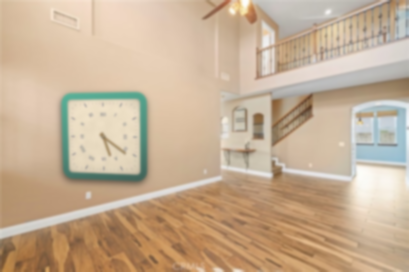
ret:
5.21
